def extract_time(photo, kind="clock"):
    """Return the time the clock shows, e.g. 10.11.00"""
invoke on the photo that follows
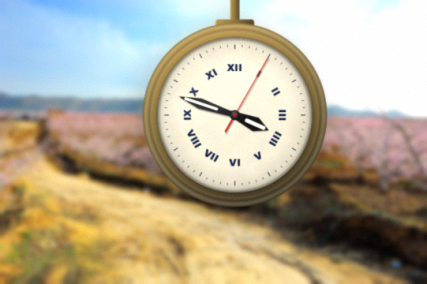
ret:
3.48.05
